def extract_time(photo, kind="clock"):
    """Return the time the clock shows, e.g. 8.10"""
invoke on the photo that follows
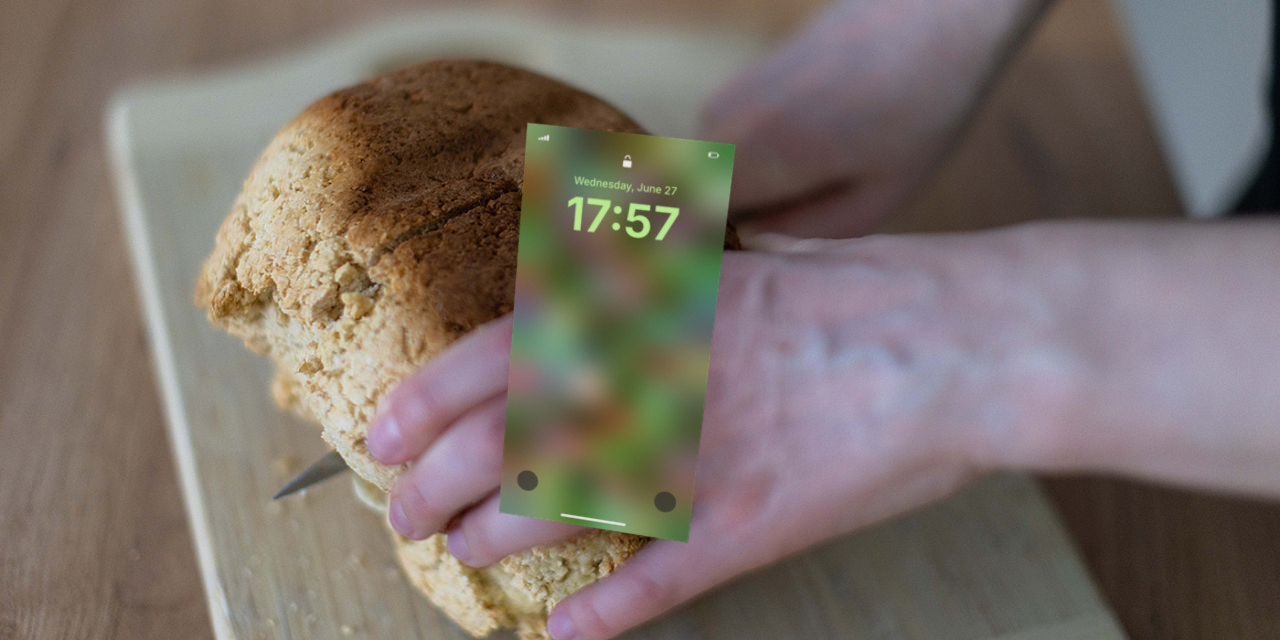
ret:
17.57
